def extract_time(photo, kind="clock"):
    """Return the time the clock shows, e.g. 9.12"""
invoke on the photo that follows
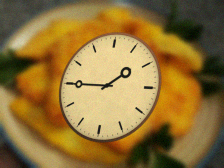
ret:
1.45
